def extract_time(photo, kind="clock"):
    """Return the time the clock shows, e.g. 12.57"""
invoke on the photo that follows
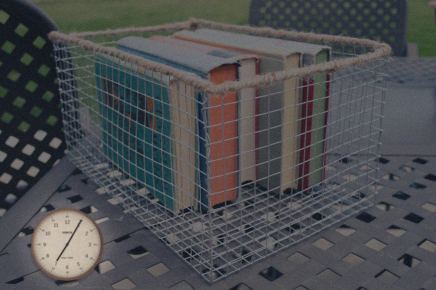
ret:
7.05
